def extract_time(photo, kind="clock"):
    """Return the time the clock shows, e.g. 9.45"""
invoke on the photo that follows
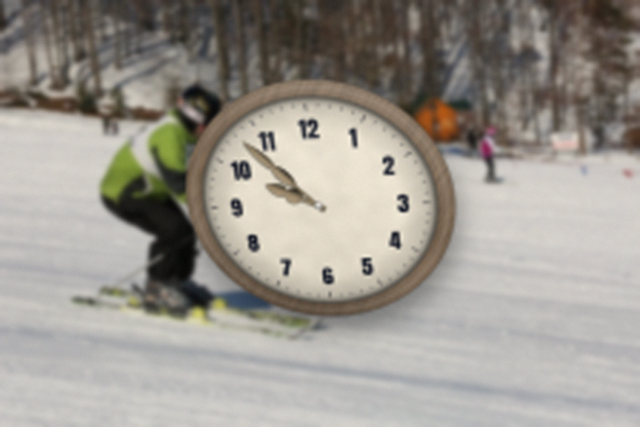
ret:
9.53
